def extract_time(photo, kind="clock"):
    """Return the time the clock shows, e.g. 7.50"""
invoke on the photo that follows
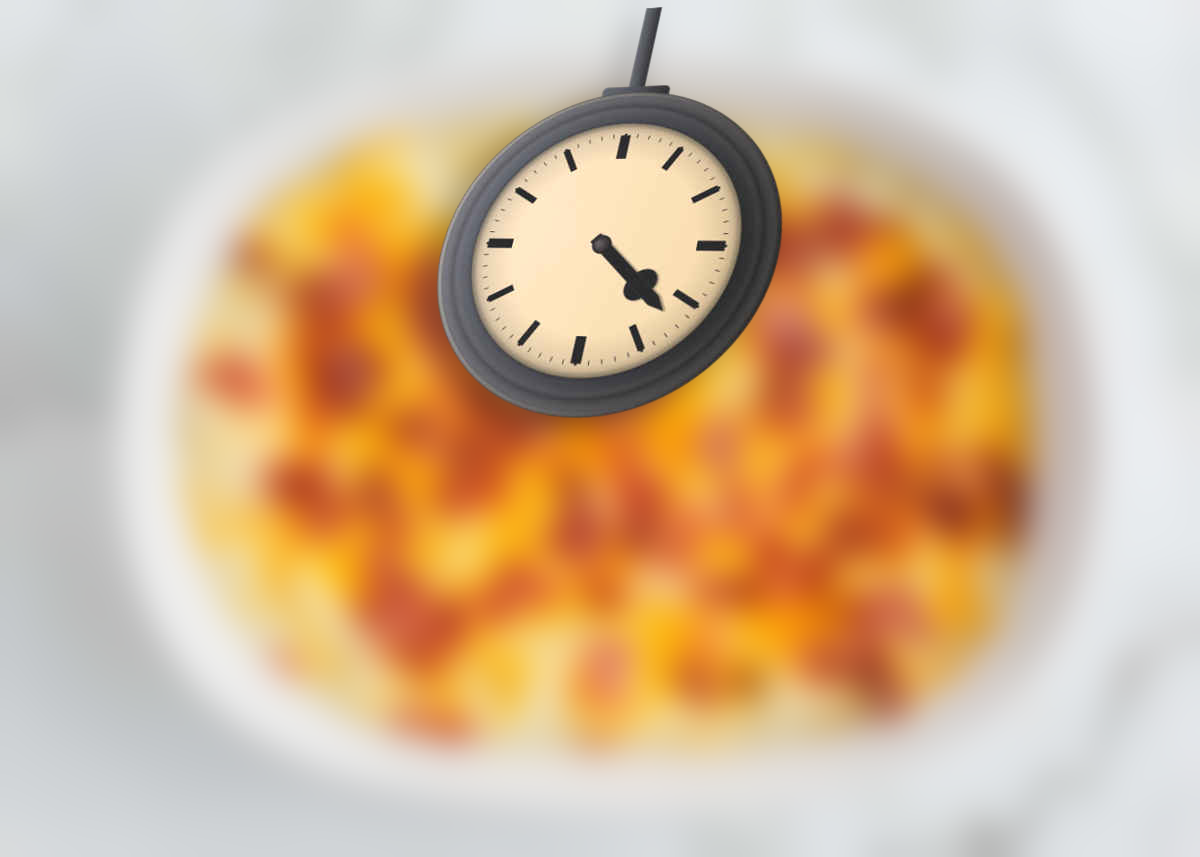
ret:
4.22
